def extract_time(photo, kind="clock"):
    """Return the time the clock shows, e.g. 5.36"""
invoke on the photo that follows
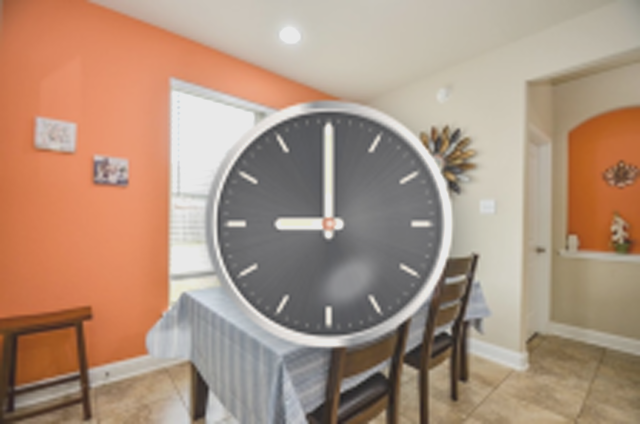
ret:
9.00
